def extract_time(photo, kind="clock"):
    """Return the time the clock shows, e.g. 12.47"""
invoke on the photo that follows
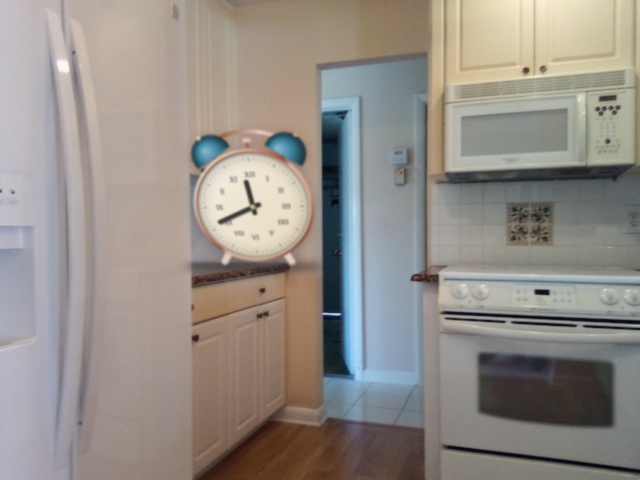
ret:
11.41
